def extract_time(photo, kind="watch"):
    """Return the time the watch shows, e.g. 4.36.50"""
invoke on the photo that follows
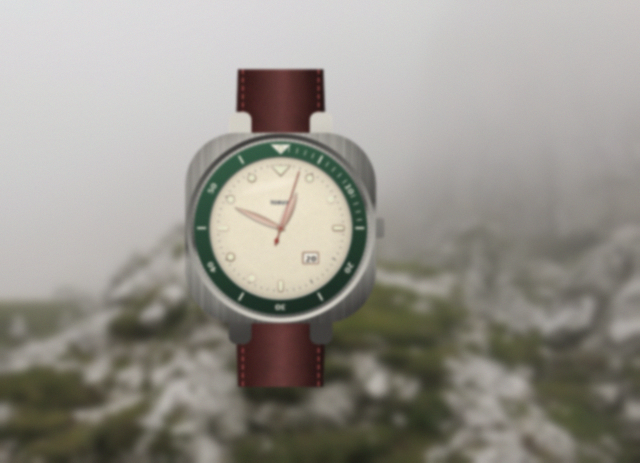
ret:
12.49.03
